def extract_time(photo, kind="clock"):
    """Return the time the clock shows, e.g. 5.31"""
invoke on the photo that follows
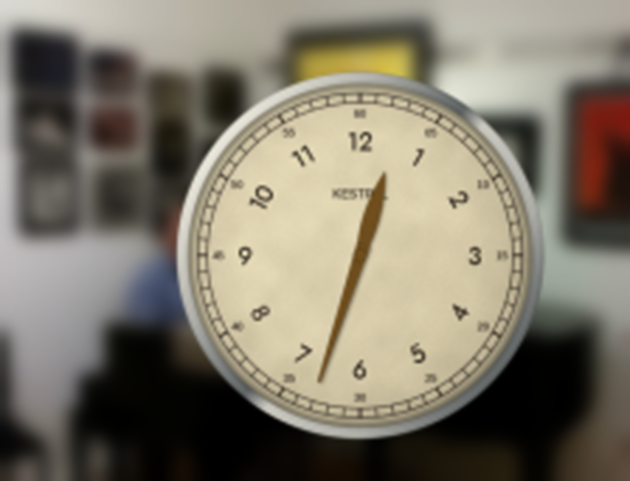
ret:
12.33
